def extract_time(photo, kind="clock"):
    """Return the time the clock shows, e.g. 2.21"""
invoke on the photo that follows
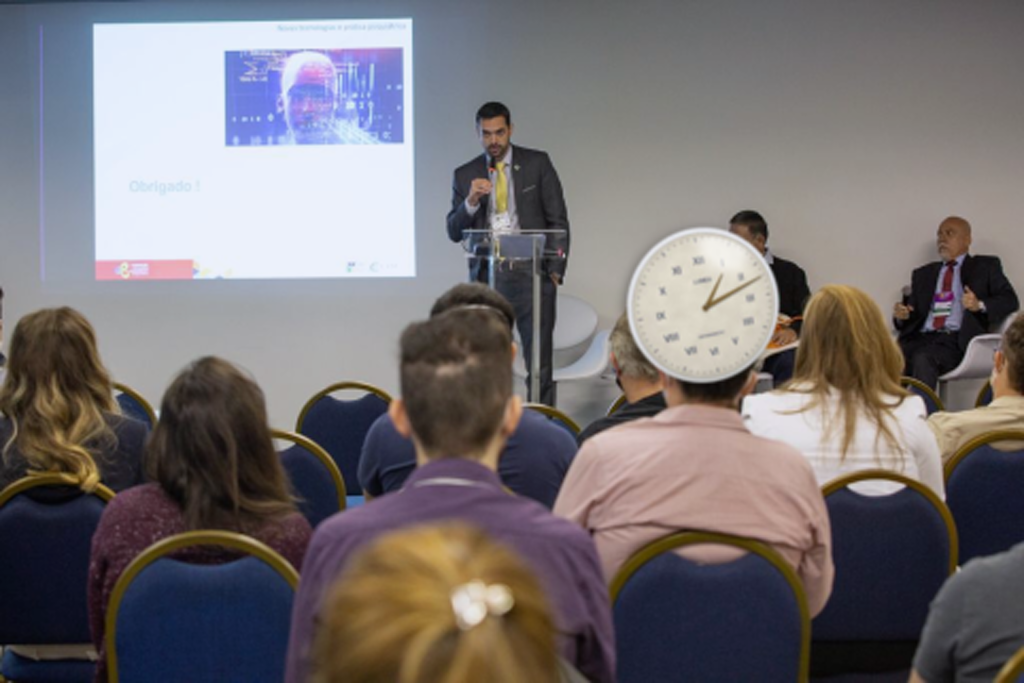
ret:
1.12
